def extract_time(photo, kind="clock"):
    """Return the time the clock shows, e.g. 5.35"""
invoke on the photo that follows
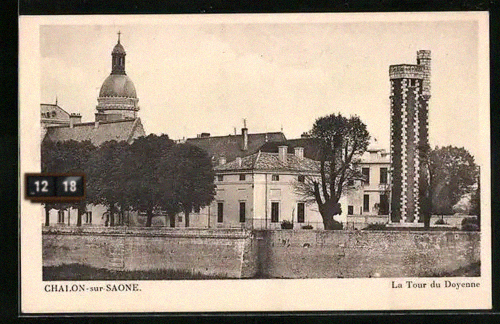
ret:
12.18
